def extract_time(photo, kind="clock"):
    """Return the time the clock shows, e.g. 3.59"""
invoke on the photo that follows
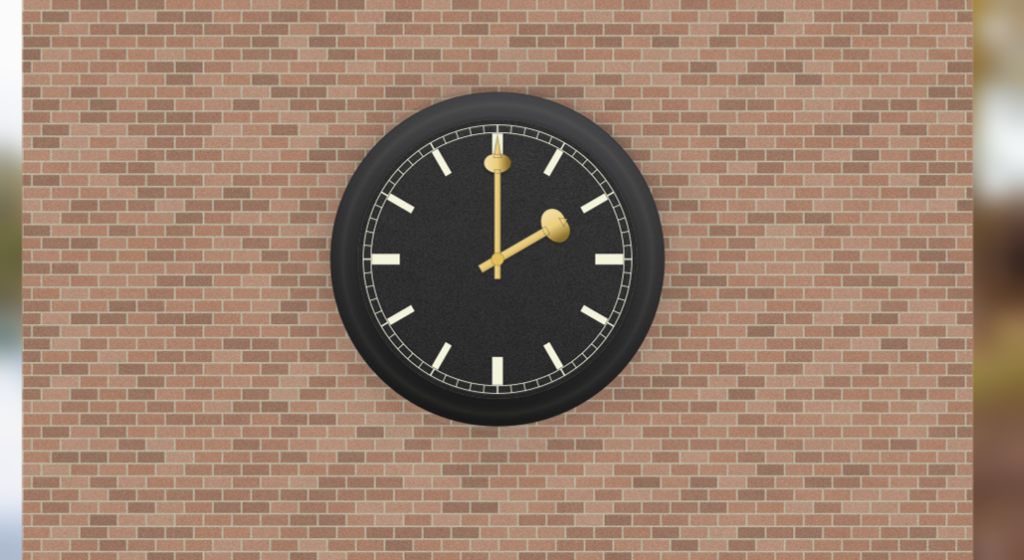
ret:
2.00
